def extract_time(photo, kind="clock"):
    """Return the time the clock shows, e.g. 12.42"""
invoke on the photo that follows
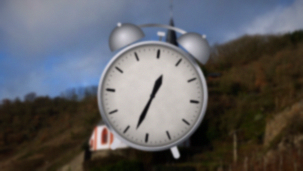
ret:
12.33
